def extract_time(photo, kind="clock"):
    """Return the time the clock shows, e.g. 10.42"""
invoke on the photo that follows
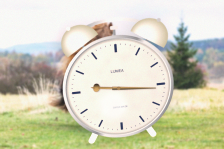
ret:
9.16
